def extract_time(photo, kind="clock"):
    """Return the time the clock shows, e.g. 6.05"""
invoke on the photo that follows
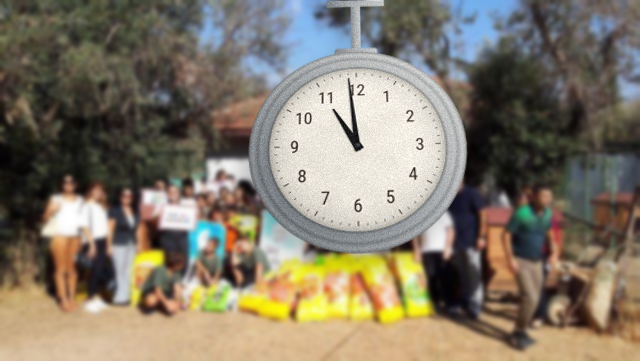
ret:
10.59
